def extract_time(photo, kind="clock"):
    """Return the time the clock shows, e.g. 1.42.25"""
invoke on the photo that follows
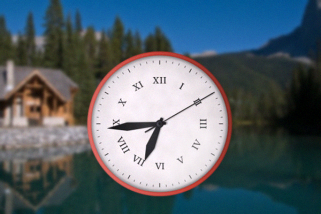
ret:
6.44.10
